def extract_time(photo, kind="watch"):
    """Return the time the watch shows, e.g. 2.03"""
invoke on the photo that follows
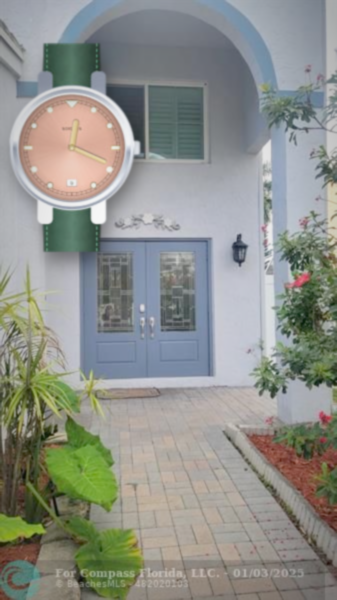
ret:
12.19
